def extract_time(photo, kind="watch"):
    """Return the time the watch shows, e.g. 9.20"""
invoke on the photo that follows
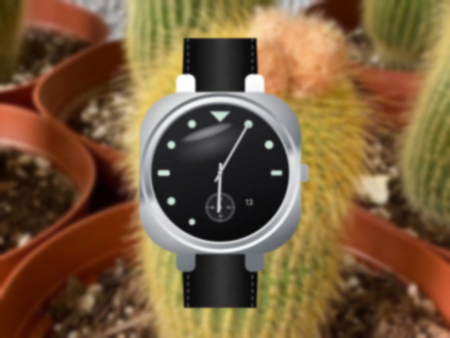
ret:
6.05
